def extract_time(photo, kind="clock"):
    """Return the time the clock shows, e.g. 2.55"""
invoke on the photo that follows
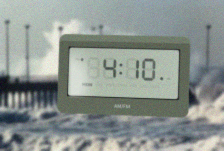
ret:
4.10
